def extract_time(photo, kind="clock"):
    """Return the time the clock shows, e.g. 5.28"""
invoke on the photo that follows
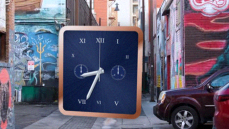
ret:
8.34
